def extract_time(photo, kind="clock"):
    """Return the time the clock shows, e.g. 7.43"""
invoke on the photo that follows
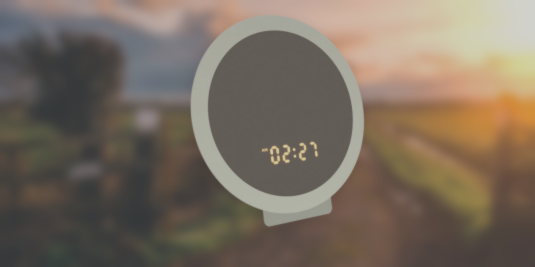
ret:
2.27
